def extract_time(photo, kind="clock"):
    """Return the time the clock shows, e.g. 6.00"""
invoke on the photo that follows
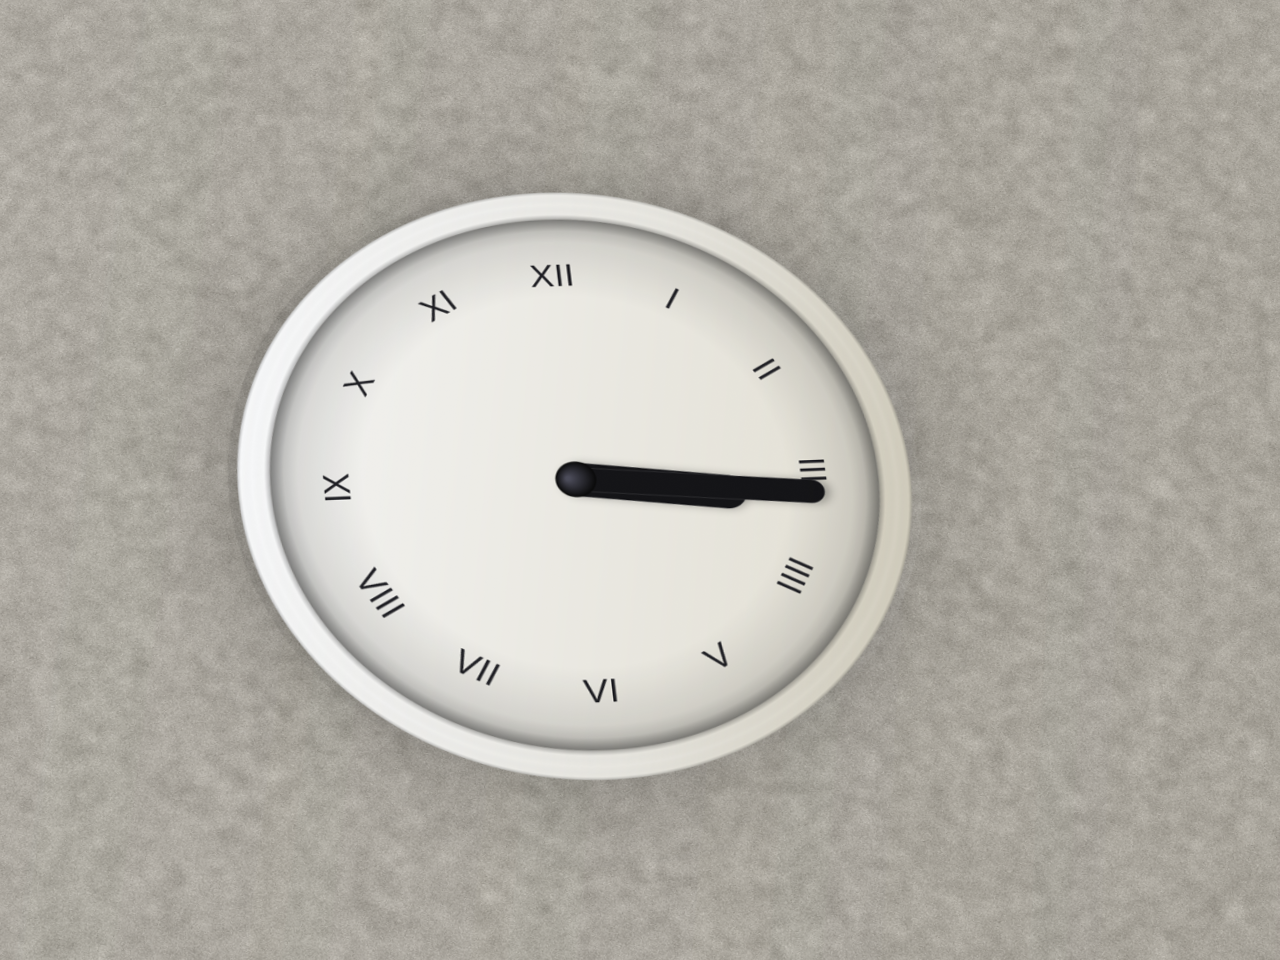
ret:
3.16
